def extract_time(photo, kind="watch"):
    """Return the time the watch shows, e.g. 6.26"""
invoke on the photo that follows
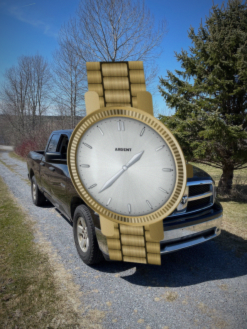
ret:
1.38
